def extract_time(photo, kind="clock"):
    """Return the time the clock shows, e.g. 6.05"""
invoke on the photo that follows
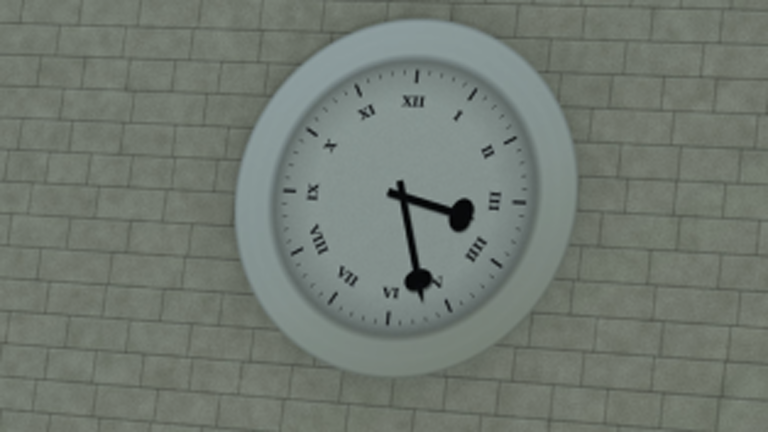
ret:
3.27
